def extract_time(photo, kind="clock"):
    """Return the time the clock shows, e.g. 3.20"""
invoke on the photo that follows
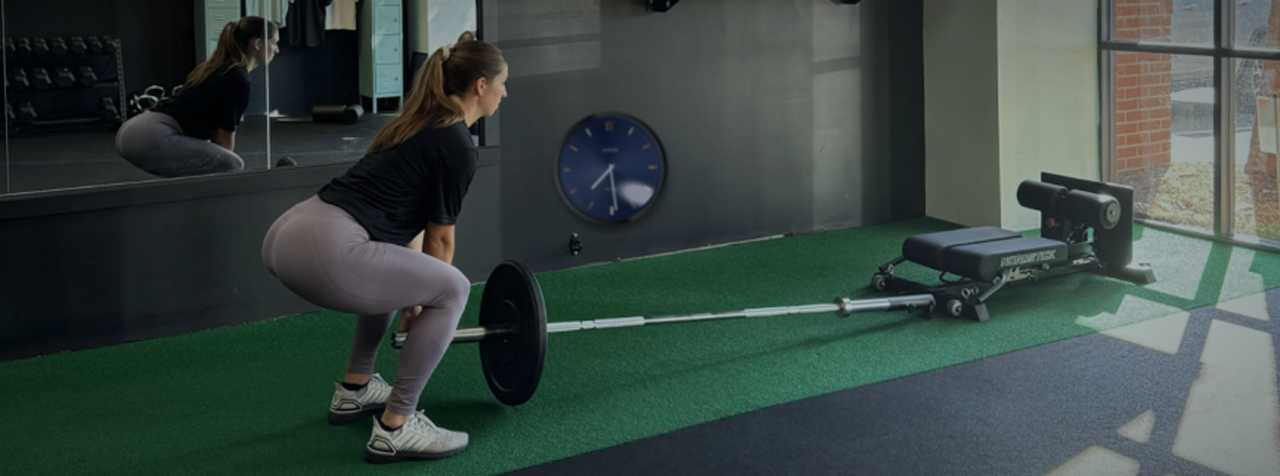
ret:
7.29
